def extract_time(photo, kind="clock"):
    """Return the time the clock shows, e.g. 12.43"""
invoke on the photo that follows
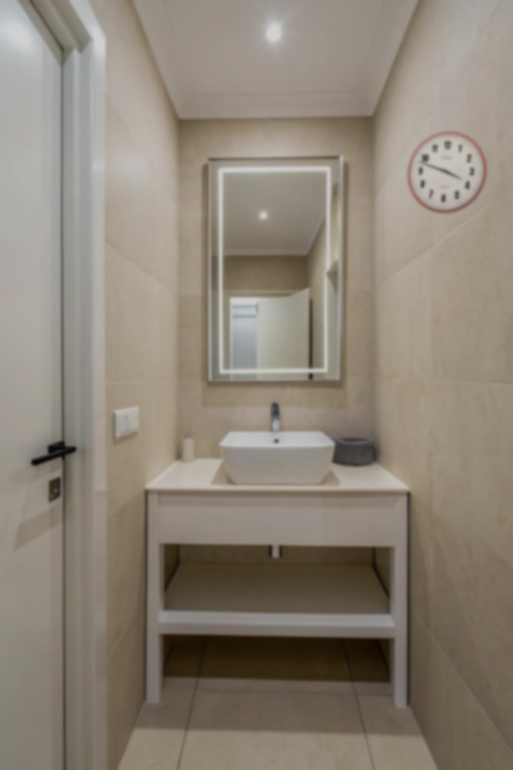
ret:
3.48
